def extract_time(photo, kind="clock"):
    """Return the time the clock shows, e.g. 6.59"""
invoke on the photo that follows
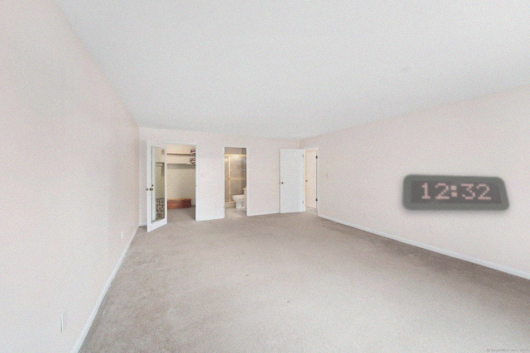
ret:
12.32
